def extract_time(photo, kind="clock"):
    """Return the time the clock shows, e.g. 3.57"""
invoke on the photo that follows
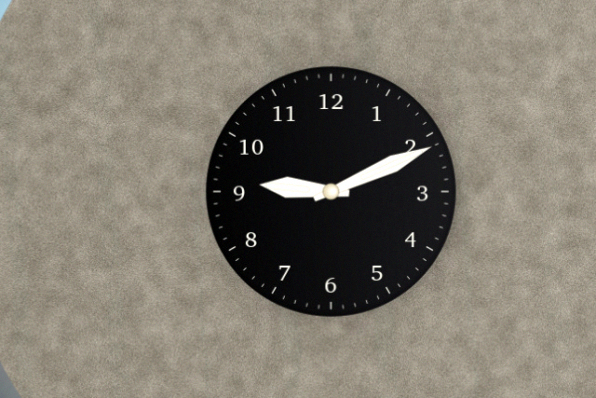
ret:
9.11
